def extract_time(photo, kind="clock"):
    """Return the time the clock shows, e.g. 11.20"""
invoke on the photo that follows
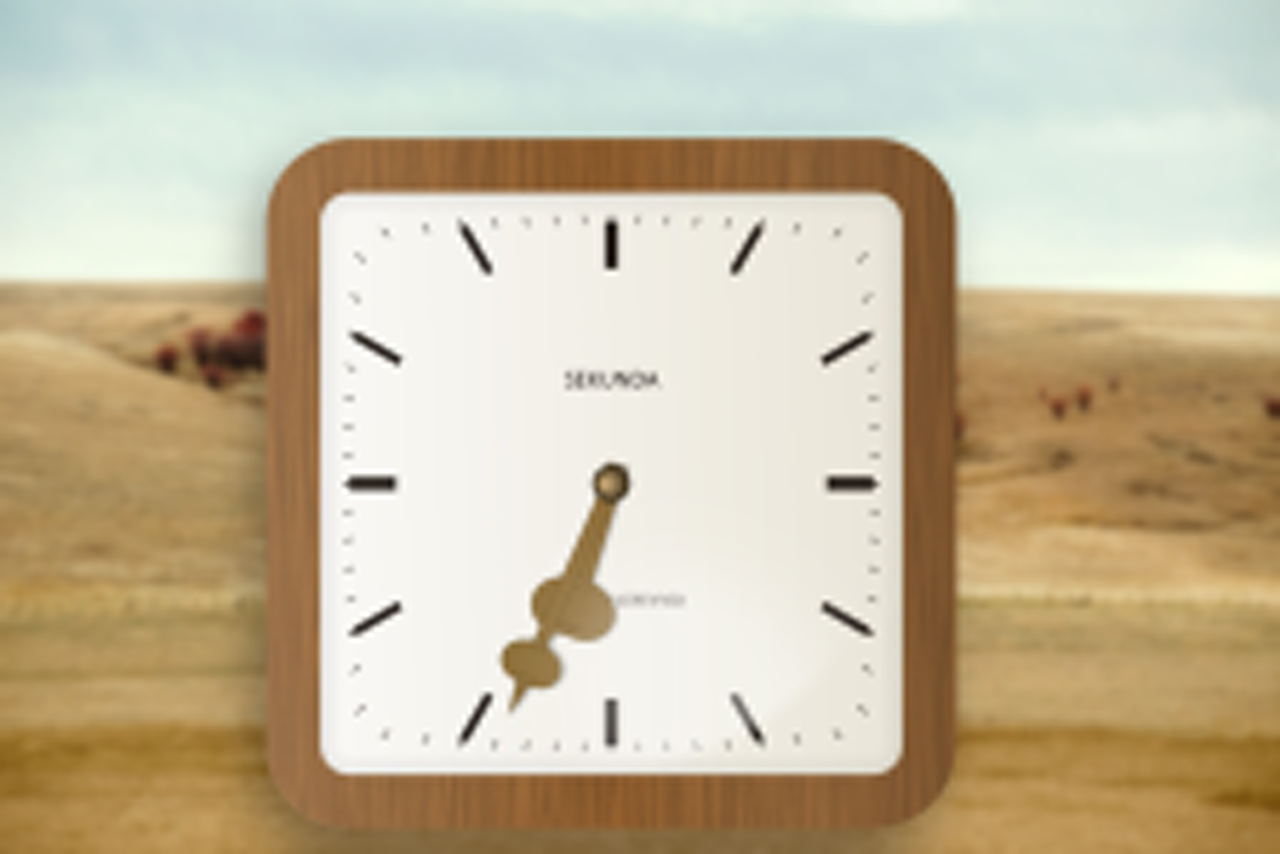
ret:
6.34
